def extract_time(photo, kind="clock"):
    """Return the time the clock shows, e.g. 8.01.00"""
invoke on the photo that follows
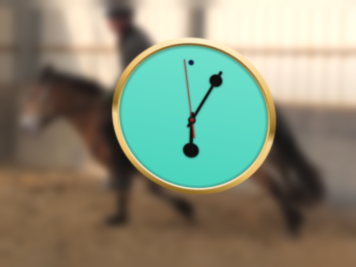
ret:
6.04.59
